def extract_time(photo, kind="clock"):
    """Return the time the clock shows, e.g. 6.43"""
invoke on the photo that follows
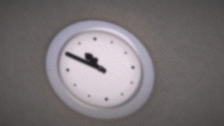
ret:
10.50
